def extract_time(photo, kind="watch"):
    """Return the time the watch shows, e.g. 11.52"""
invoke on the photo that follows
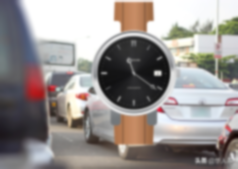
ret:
11.21
